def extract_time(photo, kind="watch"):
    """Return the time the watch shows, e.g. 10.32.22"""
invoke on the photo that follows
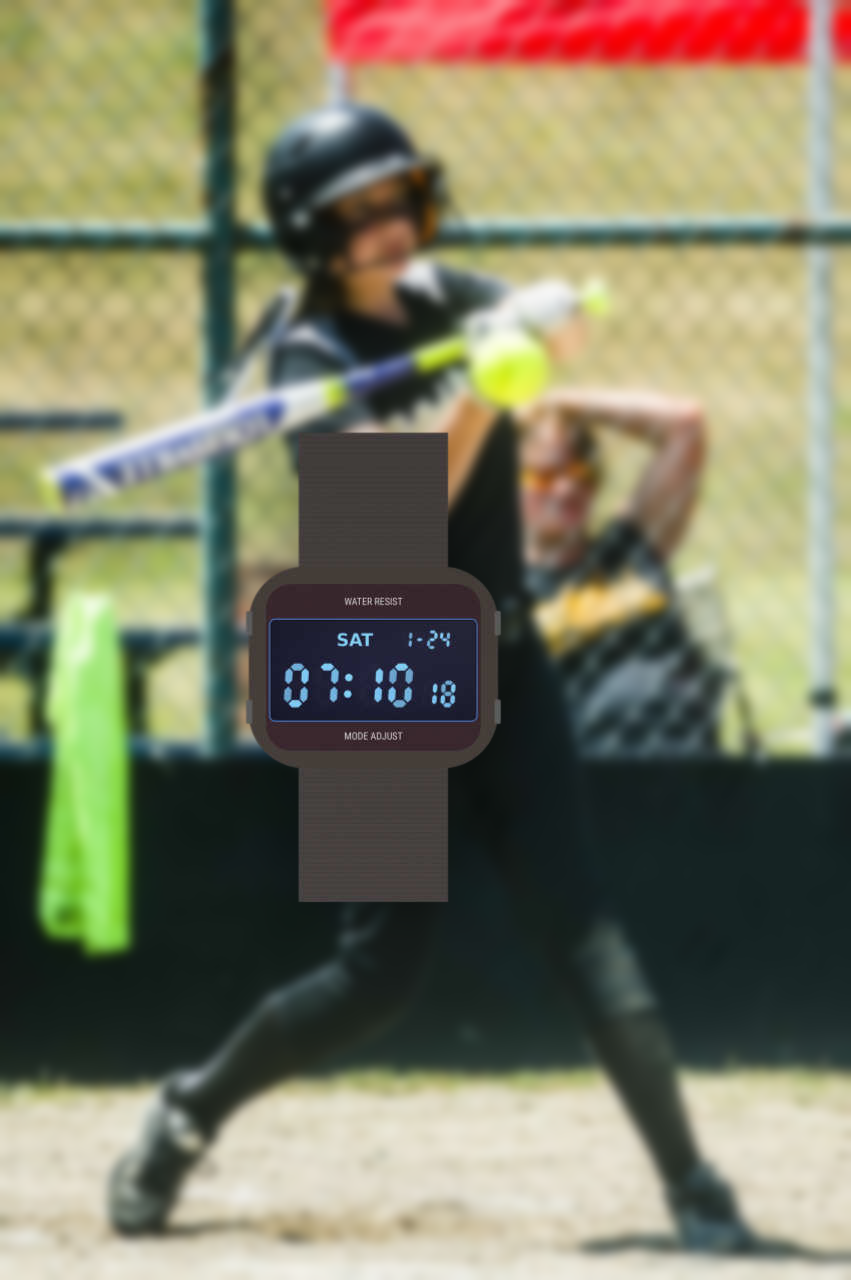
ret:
7.10.18
